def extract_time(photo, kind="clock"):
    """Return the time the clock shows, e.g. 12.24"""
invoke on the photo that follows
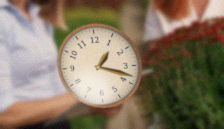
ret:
1.18
